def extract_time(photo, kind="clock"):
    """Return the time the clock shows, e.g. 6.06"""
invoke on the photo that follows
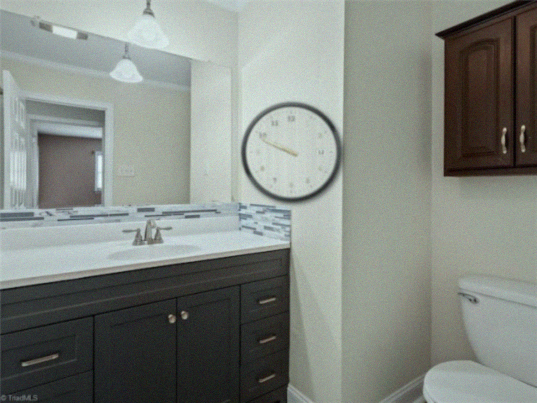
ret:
9.49
